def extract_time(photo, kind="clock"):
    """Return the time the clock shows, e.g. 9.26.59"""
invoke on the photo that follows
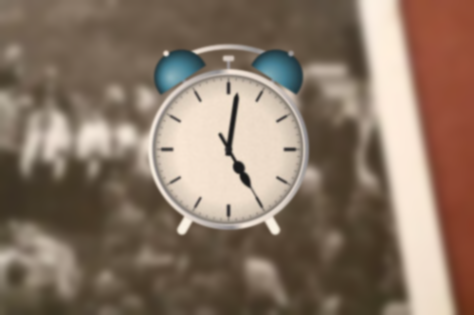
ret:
5.01.25
